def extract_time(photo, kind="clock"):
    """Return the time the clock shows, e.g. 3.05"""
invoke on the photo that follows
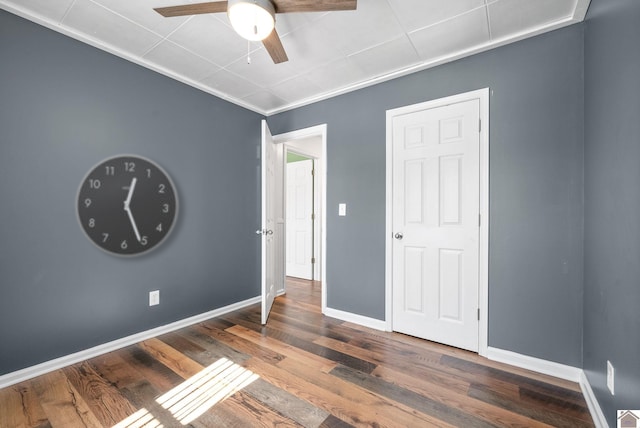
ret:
12.26
